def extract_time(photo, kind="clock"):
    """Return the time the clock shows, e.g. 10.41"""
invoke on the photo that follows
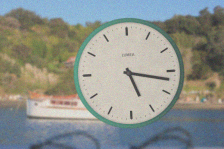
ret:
5.17
